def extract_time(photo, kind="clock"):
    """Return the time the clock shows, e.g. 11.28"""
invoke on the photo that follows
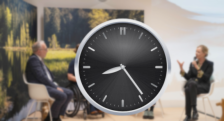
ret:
8.24
